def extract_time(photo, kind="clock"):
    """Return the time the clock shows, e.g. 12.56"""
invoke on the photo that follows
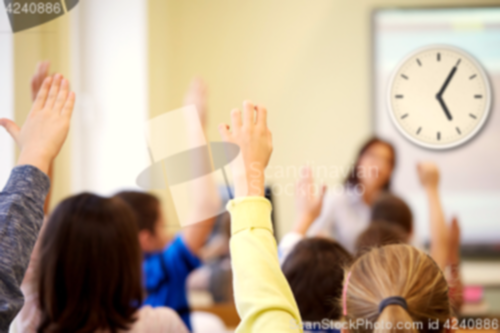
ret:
5.05
